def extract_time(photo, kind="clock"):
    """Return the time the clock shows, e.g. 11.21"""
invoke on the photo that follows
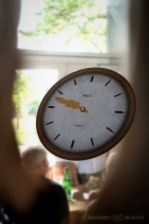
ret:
9.48
